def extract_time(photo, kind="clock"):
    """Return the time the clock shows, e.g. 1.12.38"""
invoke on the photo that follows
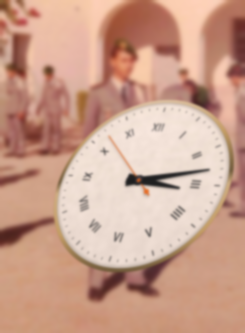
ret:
3.12.52
